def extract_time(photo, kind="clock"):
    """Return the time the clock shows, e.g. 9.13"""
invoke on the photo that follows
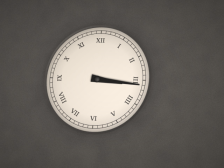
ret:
3.16
